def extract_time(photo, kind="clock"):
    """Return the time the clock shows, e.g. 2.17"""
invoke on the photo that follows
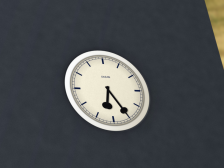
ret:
6.25
